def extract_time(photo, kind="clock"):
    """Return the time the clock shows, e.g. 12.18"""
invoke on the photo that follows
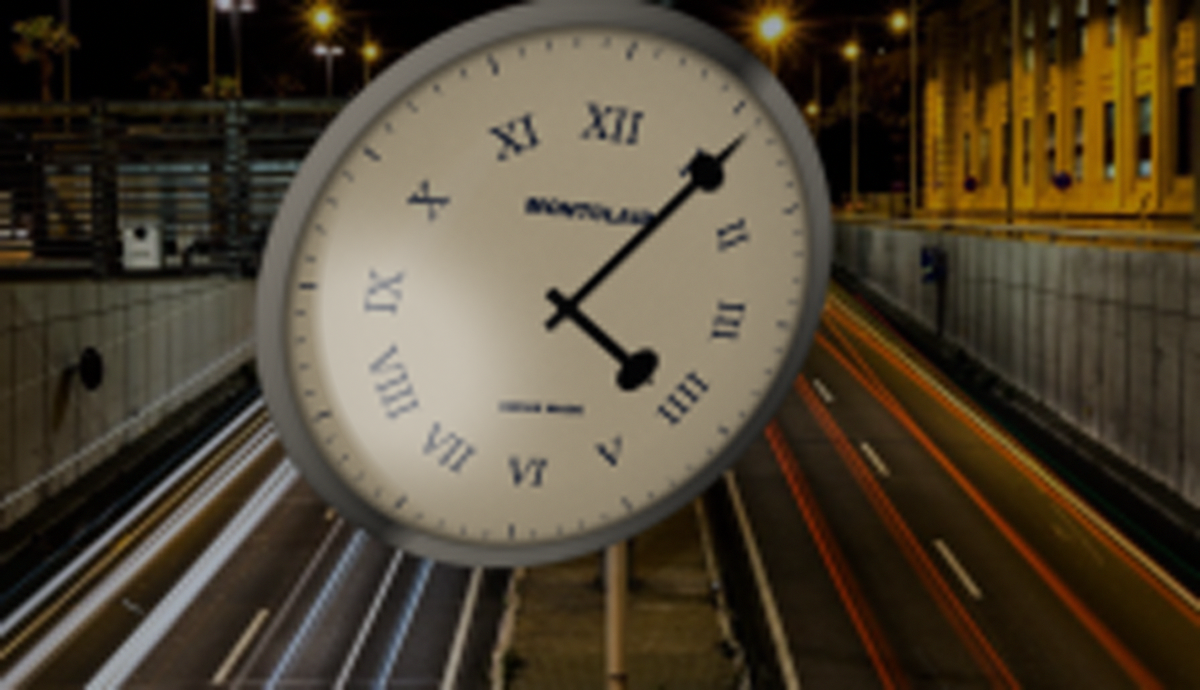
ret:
4.06
